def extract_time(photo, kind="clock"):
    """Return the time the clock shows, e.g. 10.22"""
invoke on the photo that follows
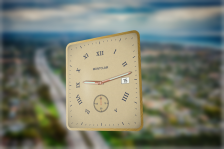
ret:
9.13
